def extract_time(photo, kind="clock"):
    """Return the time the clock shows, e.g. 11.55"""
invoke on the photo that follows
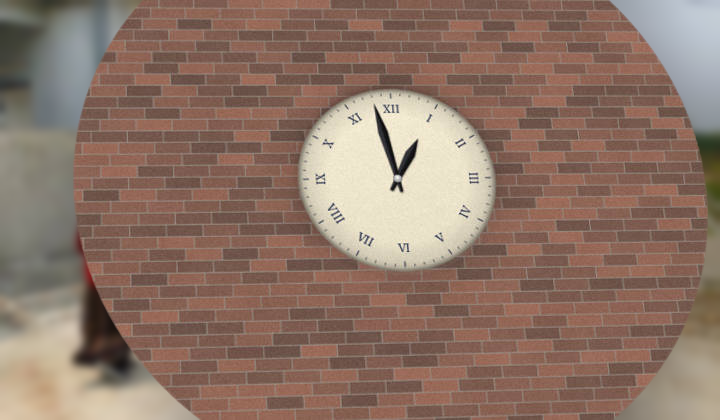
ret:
12.58
